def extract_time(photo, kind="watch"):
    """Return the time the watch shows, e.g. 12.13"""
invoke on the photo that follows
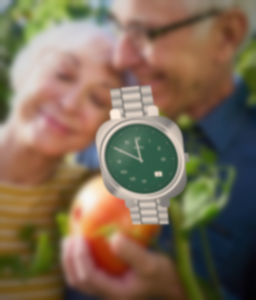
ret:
11.50
